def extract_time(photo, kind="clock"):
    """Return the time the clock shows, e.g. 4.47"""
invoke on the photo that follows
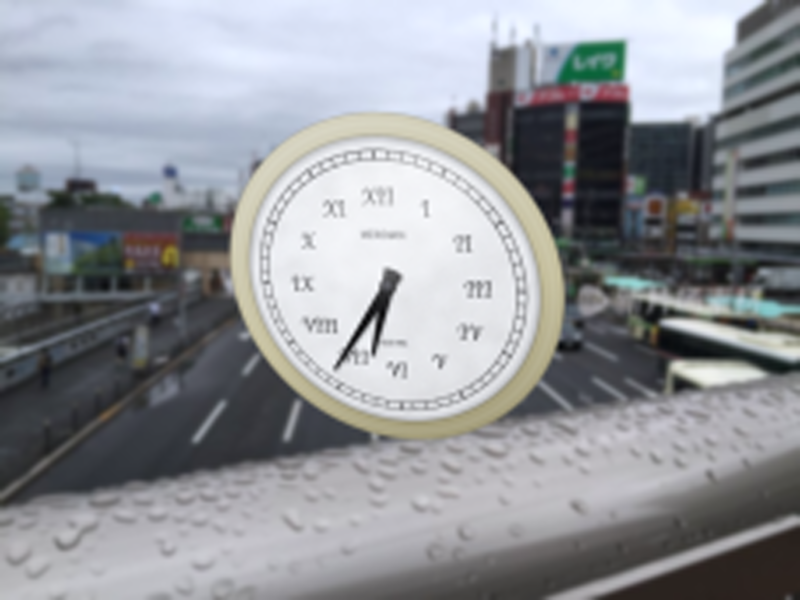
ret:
6.36
